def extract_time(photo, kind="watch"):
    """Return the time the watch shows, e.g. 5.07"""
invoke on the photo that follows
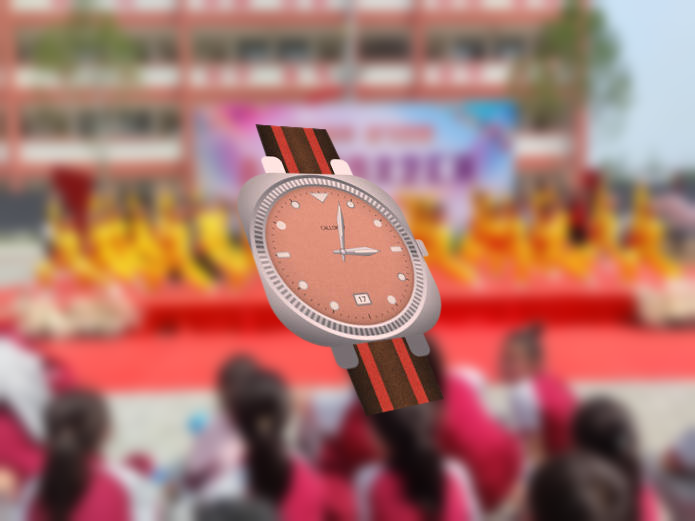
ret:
3.03
